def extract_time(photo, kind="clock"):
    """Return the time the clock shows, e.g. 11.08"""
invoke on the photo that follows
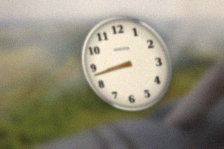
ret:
8.43
